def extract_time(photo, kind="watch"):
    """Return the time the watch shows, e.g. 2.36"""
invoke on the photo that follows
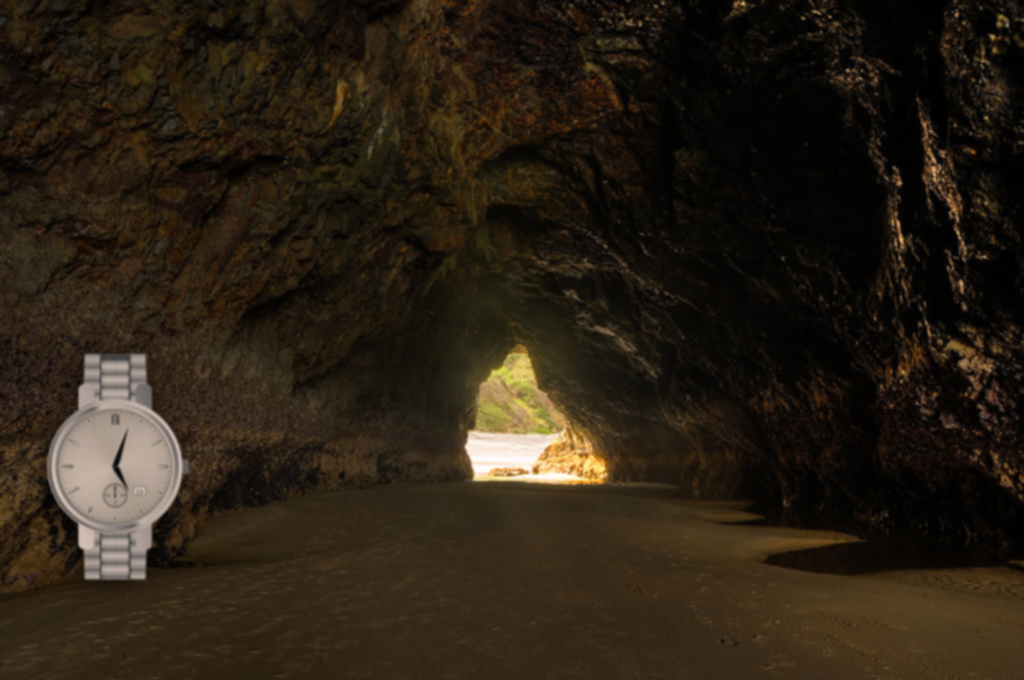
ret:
5.03
